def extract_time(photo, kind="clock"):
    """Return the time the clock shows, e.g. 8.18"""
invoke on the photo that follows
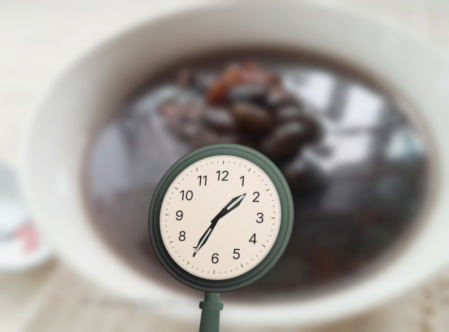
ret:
1.35
